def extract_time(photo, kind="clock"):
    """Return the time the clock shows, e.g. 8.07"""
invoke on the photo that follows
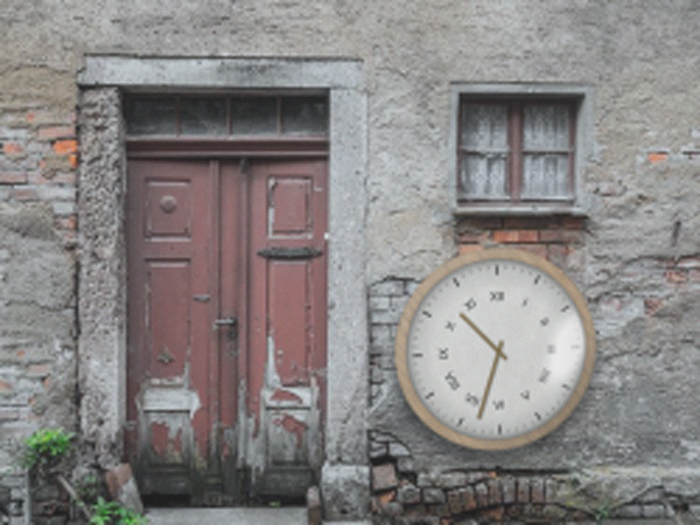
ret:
10.33
